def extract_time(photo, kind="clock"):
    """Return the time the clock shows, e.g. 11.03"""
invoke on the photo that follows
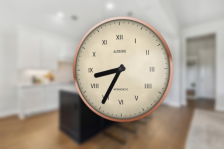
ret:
8.35
